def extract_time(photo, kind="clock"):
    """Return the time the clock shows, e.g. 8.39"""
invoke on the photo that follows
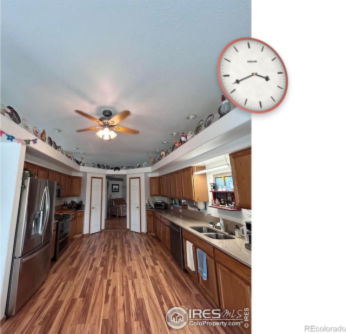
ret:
3.42
